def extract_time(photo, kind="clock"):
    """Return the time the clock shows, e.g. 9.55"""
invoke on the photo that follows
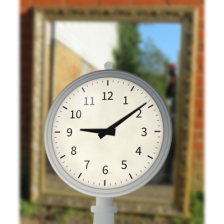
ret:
9.09
